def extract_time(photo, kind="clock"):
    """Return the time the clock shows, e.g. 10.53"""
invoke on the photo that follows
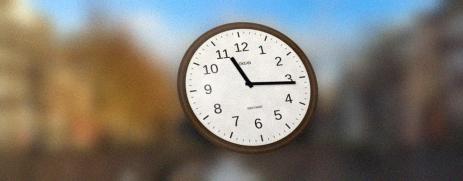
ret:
11.16
